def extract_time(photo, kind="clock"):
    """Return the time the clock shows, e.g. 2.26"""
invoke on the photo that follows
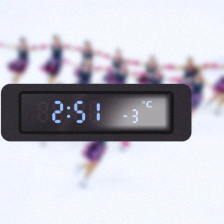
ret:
2.51
